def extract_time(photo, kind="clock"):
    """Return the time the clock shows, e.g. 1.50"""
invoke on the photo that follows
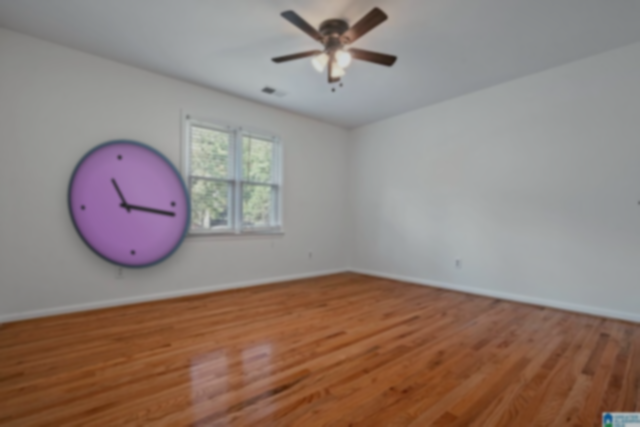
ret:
11.17
